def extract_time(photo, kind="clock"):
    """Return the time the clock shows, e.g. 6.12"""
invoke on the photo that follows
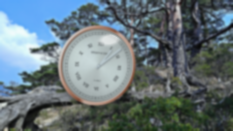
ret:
1.08
